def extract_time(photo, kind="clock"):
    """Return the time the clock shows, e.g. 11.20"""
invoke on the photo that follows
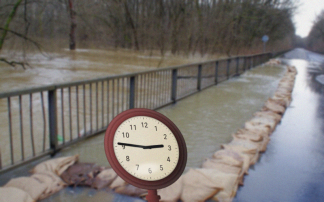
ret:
2.46
